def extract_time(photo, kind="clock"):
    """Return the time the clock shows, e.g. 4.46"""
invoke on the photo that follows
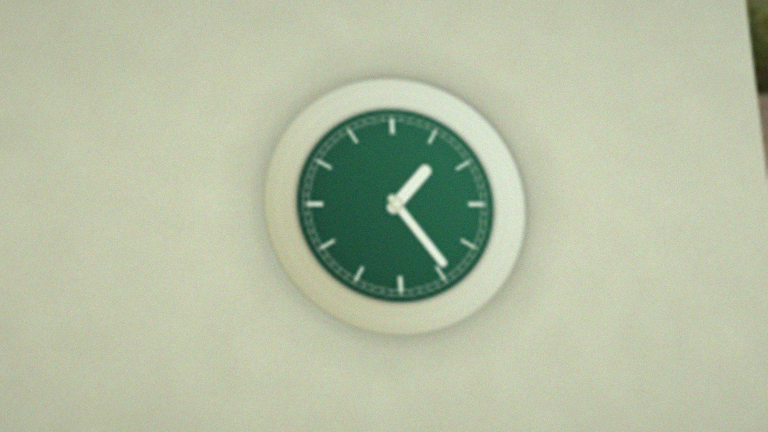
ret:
1.24
